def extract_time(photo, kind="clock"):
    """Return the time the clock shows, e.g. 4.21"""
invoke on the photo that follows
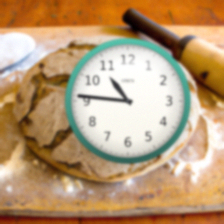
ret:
10.46
